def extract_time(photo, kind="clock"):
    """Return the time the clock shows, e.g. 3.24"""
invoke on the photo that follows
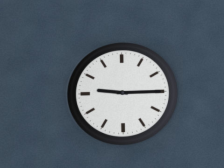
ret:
9.15
